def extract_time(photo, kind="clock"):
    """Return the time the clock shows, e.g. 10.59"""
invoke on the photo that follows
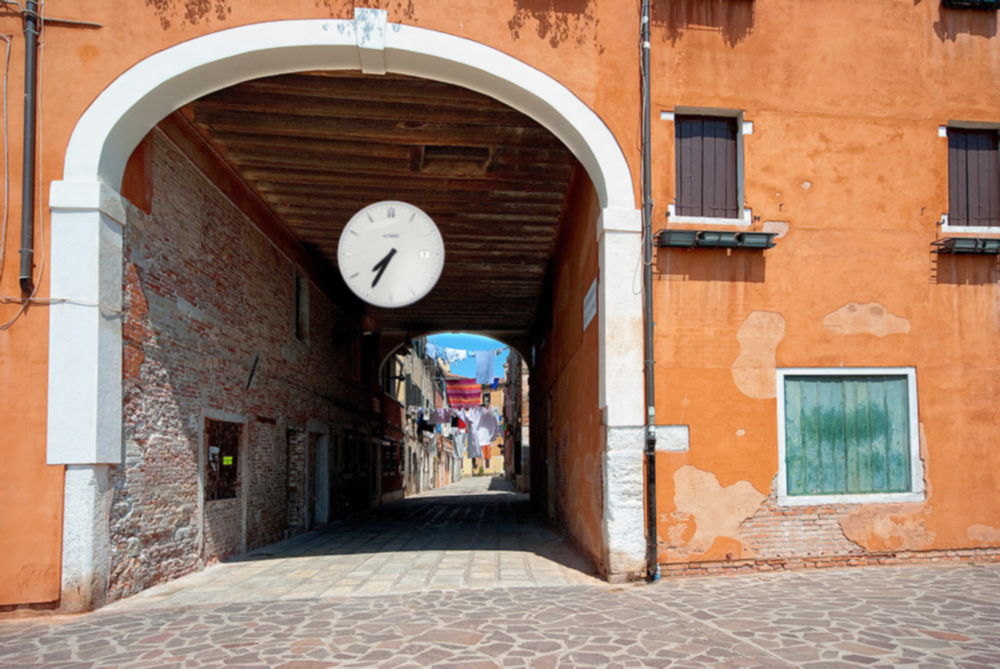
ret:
7.35
